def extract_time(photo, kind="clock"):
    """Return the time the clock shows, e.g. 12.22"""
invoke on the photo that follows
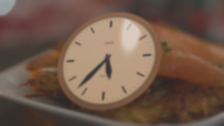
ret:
5.37
